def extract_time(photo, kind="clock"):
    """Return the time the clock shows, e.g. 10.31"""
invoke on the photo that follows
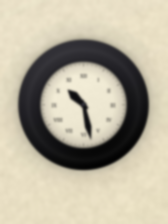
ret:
10.28
